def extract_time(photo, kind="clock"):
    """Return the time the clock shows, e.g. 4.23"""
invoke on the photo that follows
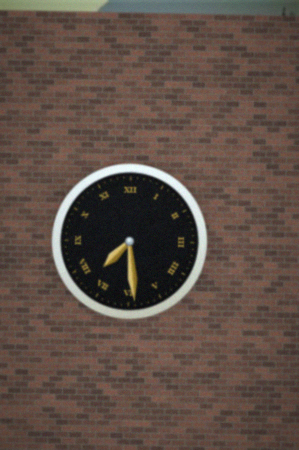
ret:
7.29
